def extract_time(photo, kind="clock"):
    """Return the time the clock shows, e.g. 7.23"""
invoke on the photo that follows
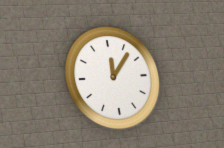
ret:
12.07
